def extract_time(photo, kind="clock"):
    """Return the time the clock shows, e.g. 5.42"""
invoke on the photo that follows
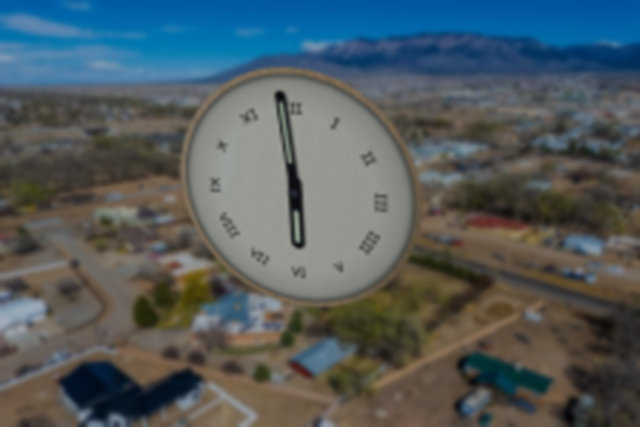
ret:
5.59
